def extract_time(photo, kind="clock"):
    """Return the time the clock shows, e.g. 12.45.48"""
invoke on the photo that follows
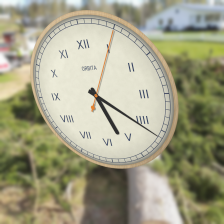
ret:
5.21.05
